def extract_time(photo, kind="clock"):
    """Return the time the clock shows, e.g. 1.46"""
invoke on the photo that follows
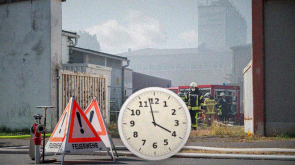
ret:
3.58
